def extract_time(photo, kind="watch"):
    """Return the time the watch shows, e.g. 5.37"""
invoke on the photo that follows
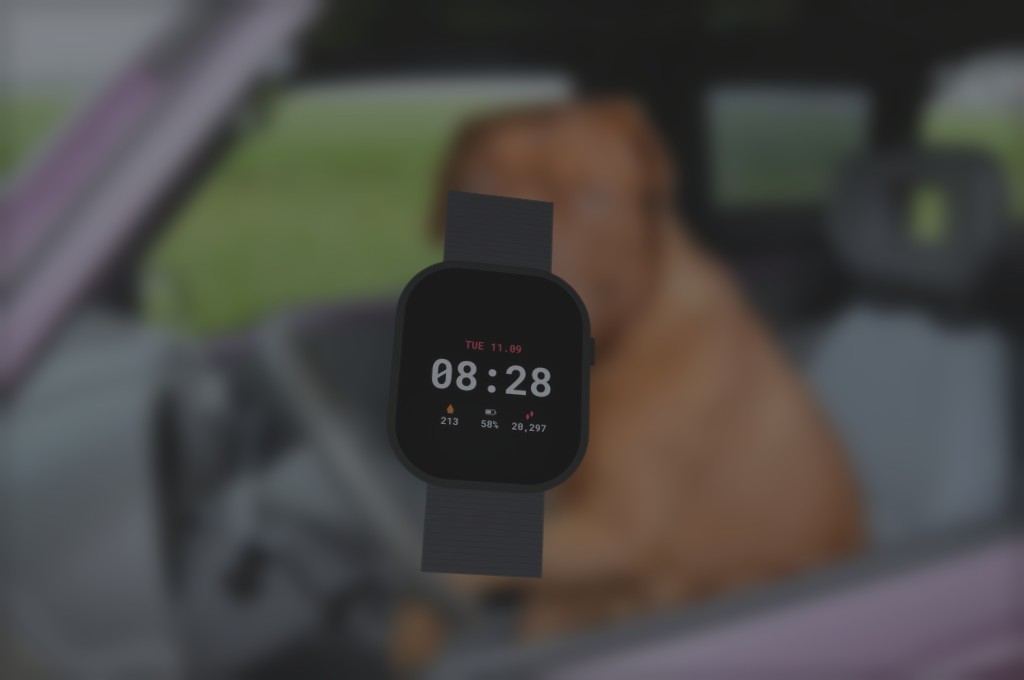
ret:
8.28
